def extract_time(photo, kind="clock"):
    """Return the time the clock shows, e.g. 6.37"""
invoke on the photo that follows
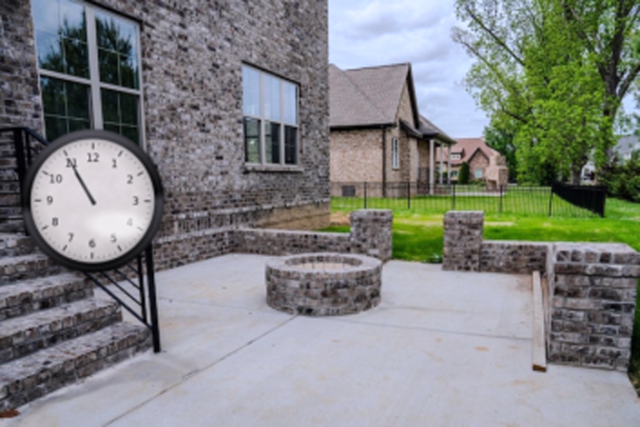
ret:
10.55
